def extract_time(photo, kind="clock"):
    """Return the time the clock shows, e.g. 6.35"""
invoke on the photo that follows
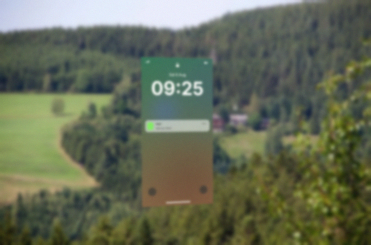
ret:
9.25
